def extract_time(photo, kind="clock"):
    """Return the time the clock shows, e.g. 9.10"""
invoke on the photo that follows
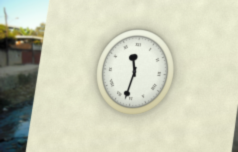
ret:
11.32
